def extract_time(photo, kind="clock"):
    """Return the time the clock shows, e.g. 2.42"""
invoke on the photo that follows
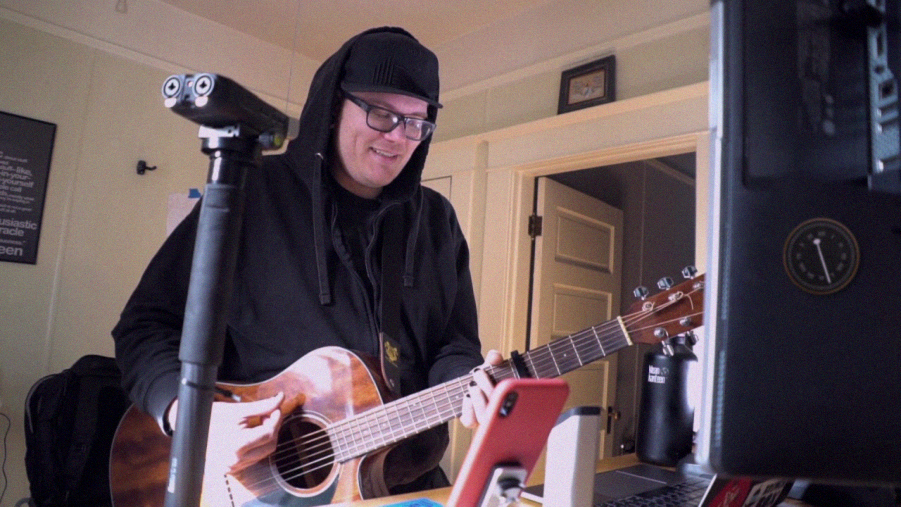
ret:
11.27
